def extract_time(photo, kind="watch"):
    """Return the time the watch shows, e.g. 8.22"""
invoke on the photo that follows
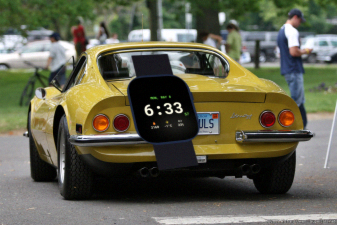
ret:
6.33
